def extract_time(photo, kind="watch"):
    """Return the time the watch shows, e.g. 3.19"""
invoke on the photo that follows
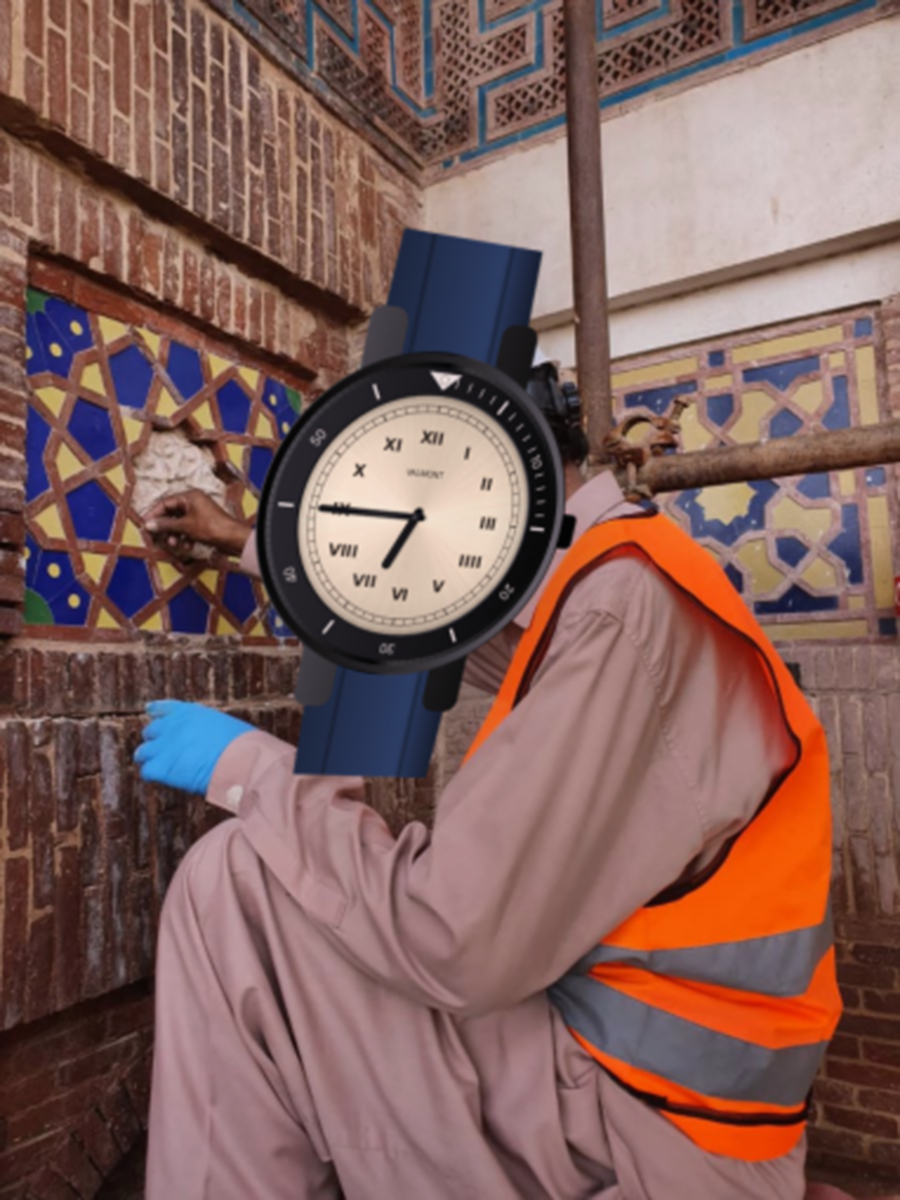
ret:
6.45
